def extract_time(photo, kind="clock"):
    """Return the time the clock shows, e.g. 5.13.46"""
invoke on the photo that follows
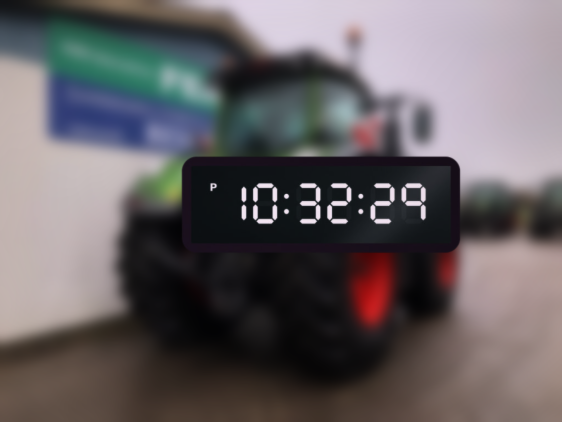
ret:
10.32.29
